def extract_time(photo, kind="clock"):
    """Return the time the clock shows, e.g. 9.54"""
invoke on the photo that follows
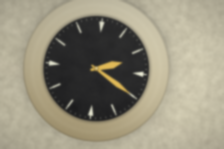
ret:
2.20
